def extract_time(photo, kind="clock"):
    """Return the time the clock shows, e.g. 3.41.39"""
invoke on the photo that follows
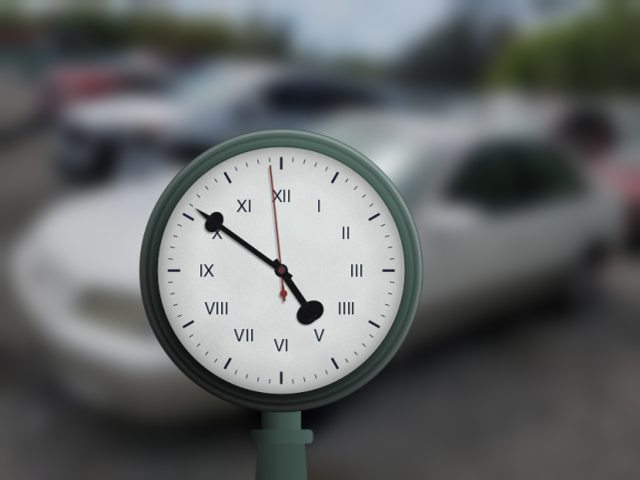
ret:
4.50.59
